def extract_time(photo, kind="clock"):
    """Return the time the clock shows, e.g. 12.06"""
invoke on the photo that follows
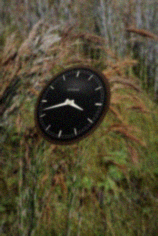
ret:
3.42
